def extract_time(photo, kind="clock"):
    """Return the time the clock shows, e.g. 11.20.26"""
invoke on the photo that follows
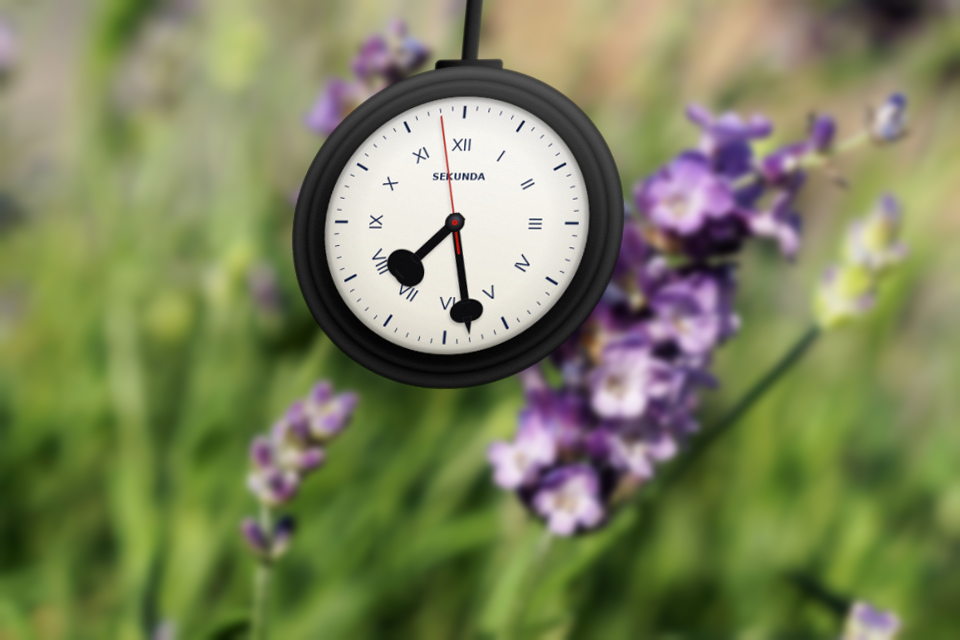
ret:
7.27.58
